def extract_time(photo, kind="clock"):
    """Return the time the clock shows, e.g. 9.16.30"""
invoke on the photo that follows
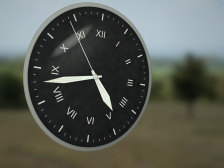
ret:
4.42.54
